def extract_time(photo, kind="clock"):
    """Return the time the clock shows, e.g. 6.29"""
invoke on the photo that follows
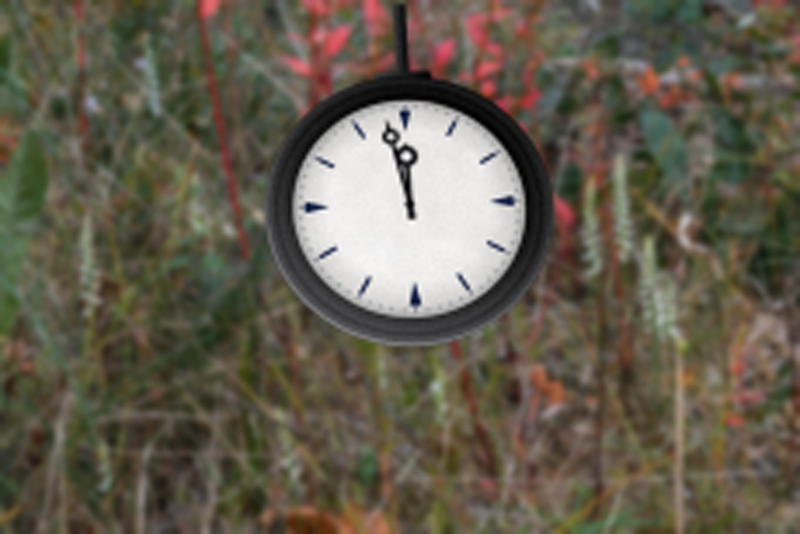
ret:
11.58
